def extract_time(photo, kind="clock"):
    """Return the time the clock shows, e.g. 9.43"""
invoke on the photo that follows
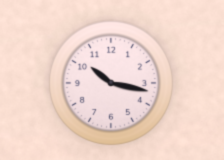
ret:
10.17
